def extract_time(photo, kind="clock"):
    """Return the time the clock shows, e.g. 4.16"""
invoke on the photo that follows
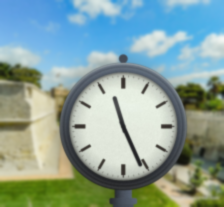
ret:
11.26
